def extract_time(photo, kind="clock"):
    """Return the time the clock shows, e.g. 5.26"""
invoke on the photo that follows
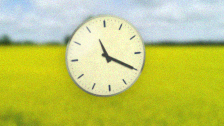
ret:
11.20
